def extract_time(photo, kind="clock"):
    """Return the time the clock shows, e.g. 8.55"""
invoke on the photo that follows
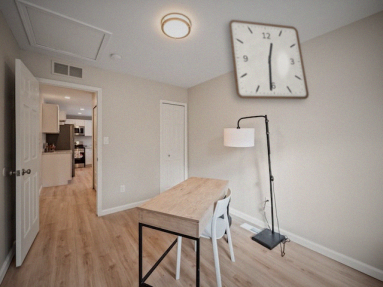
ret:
12.31
